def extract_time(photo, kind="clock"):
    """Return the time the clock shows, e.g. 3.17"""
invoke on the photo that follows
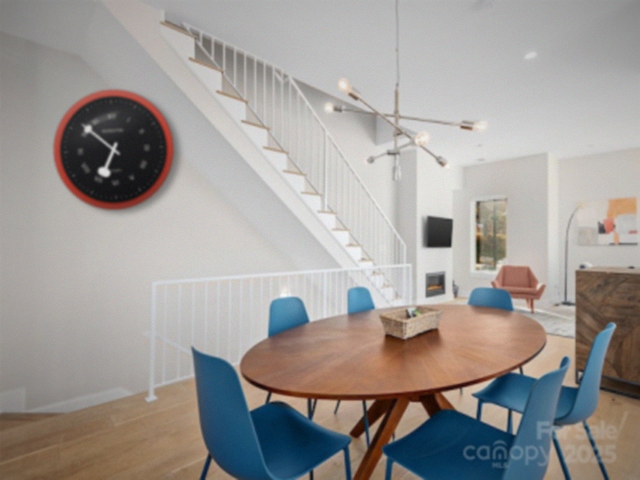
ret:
6.52
